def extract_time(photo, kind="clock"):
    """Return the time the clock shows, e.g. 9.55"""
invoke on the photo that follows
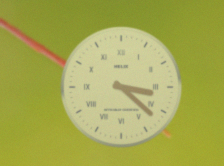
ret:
3.22
